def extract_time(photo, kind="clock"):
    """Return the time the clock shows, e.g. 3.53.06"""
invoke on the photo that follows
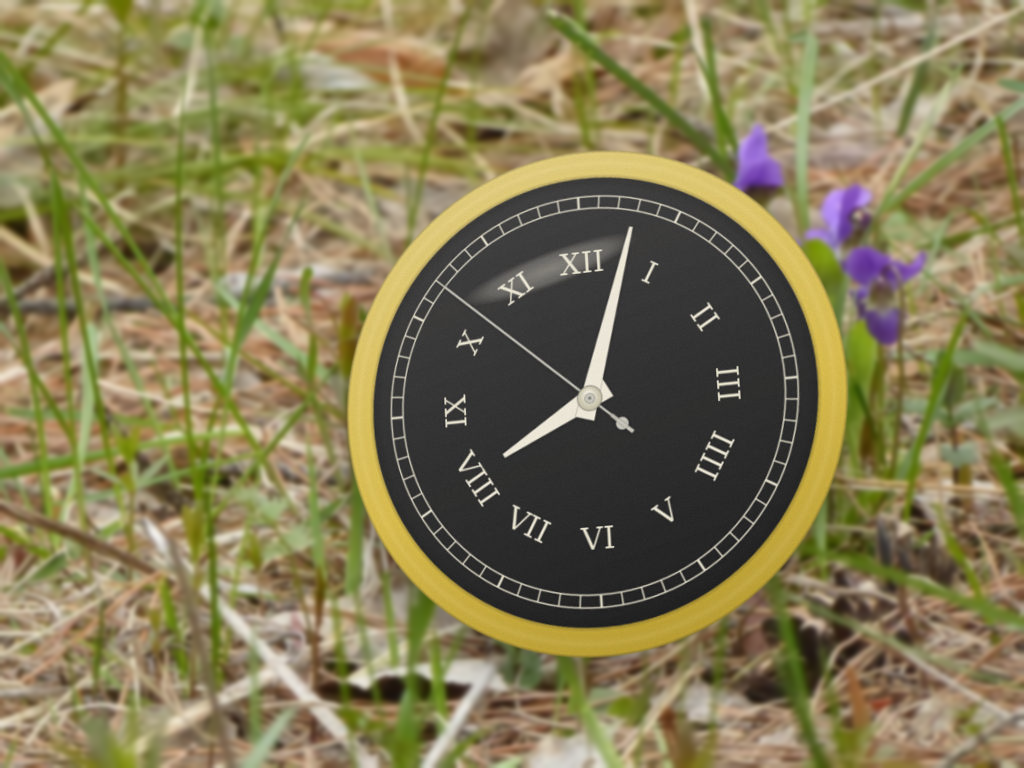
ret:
8.02.52
